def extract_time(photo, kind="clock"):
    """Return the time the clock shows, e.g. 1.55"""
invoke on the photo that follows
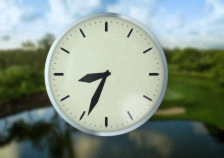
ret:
8.34
